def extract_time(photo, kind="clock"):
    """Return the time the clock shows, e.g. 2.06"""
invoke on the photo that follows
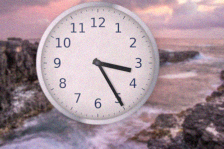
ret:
3.25
